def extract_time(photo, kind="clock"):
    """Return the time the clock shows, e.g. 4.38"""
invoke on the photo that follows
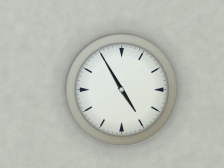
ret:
4.55
